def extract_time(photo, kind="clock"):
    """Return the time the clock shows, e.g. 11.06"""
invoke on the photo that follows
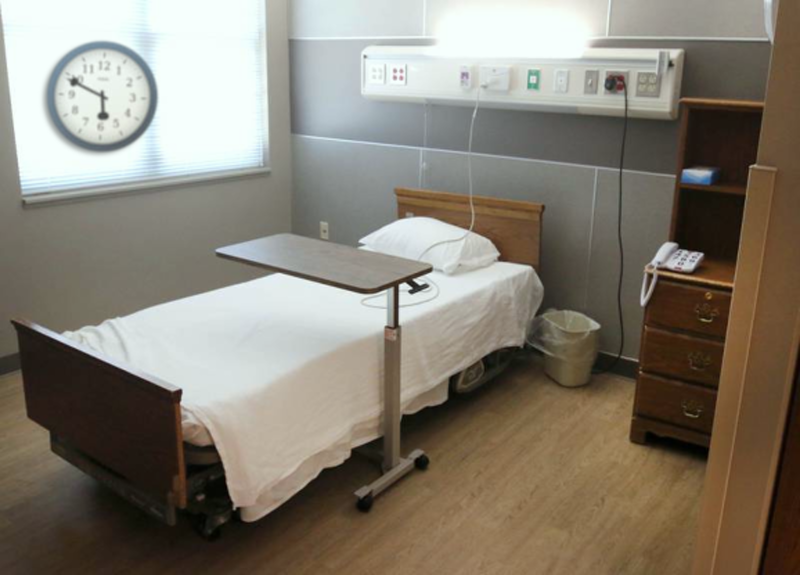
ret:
5.49
